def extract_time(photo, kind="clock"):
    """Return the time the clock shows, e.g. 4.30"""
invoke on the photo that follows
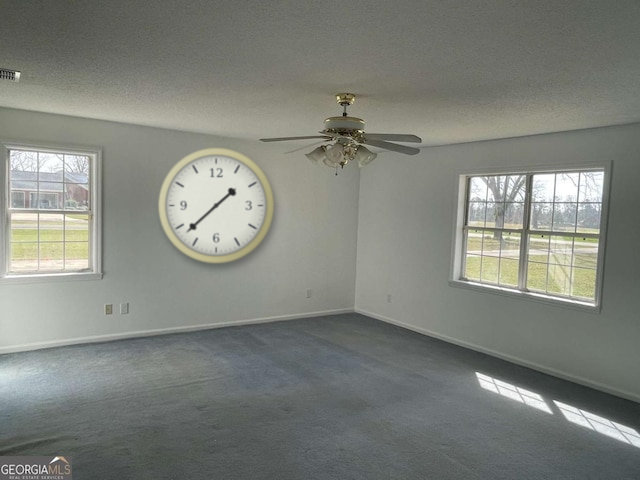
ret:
1.38
